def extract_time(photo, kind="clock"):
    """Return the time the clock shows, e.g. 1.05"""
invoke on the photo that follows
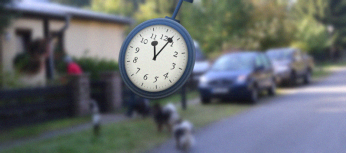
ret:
11.03
